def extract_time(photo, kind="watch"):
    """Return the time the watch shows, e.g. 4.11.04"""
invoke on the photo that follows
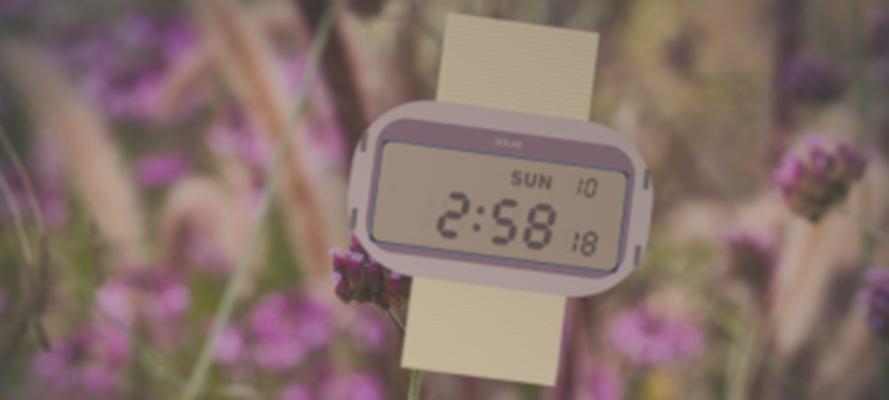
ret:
2.58.18
